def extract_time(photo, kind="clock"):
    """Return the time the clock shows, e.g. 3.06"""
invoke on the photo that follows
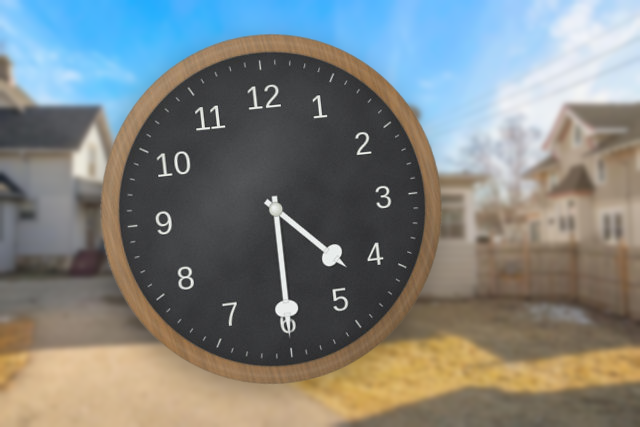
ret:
4.30
